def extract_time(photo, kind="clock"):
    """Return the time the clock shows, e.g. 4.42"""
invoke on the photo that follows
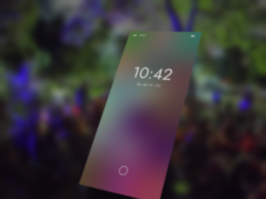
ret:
10.42
